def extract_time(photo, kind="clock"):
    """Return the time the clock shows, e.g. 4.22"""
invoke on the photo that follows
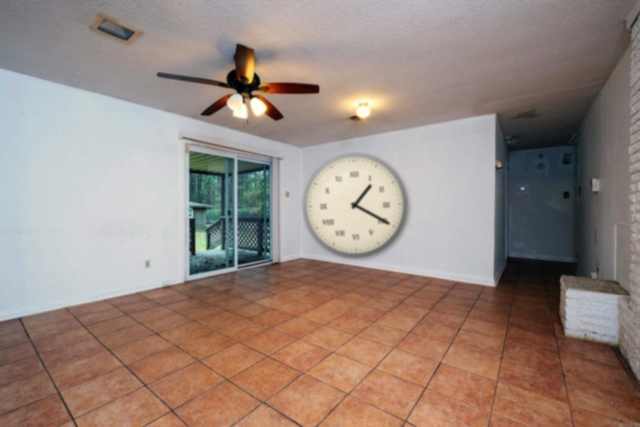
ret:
1.20
